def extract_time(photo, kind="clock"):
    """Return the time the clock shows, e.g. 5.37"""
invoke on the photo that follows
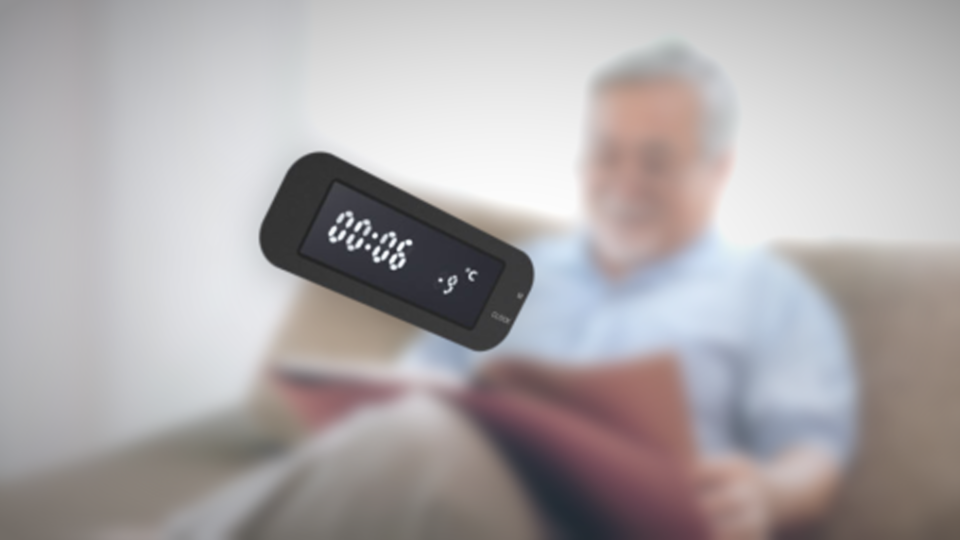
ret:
0.06
